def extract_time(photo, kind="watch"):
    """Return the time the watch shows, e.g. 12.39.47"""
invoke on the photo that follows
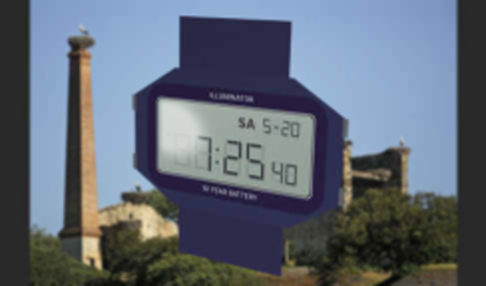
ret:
7.25.40
